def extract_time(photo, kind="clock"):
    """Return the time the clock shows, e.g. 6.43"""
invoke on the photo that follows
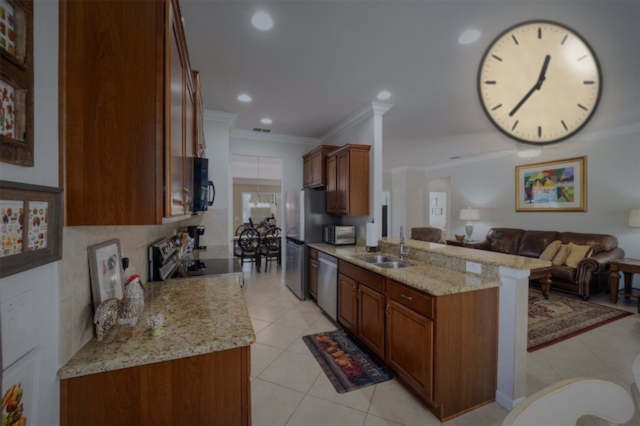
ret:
12.37
